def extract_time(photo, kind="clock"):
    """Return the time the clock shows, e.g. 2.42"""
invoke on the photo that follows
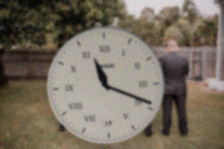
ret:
11.19
